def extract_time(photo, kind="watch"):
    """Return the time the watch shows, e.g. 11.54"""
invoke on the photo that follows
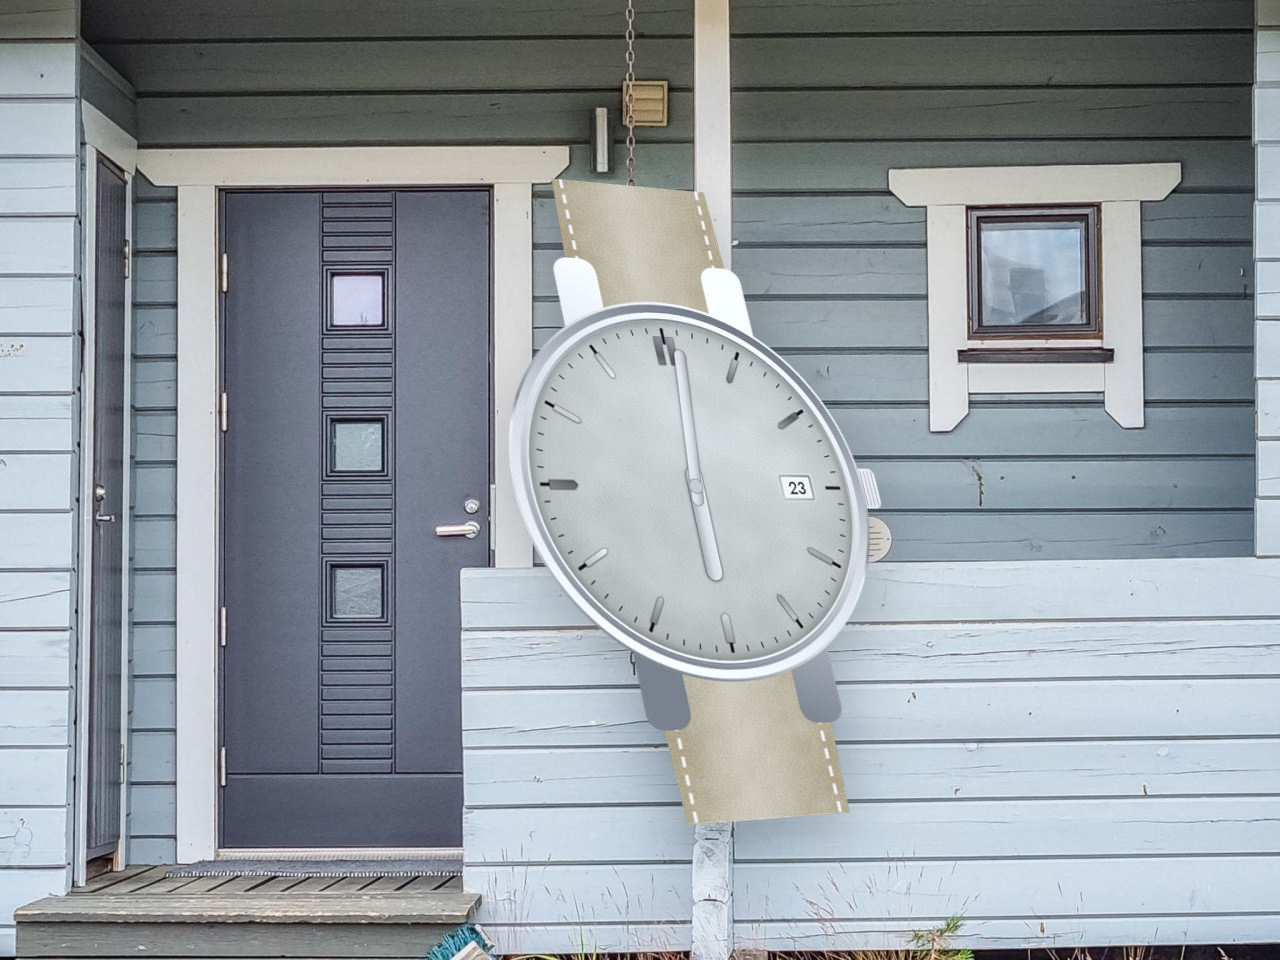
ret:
6.01
